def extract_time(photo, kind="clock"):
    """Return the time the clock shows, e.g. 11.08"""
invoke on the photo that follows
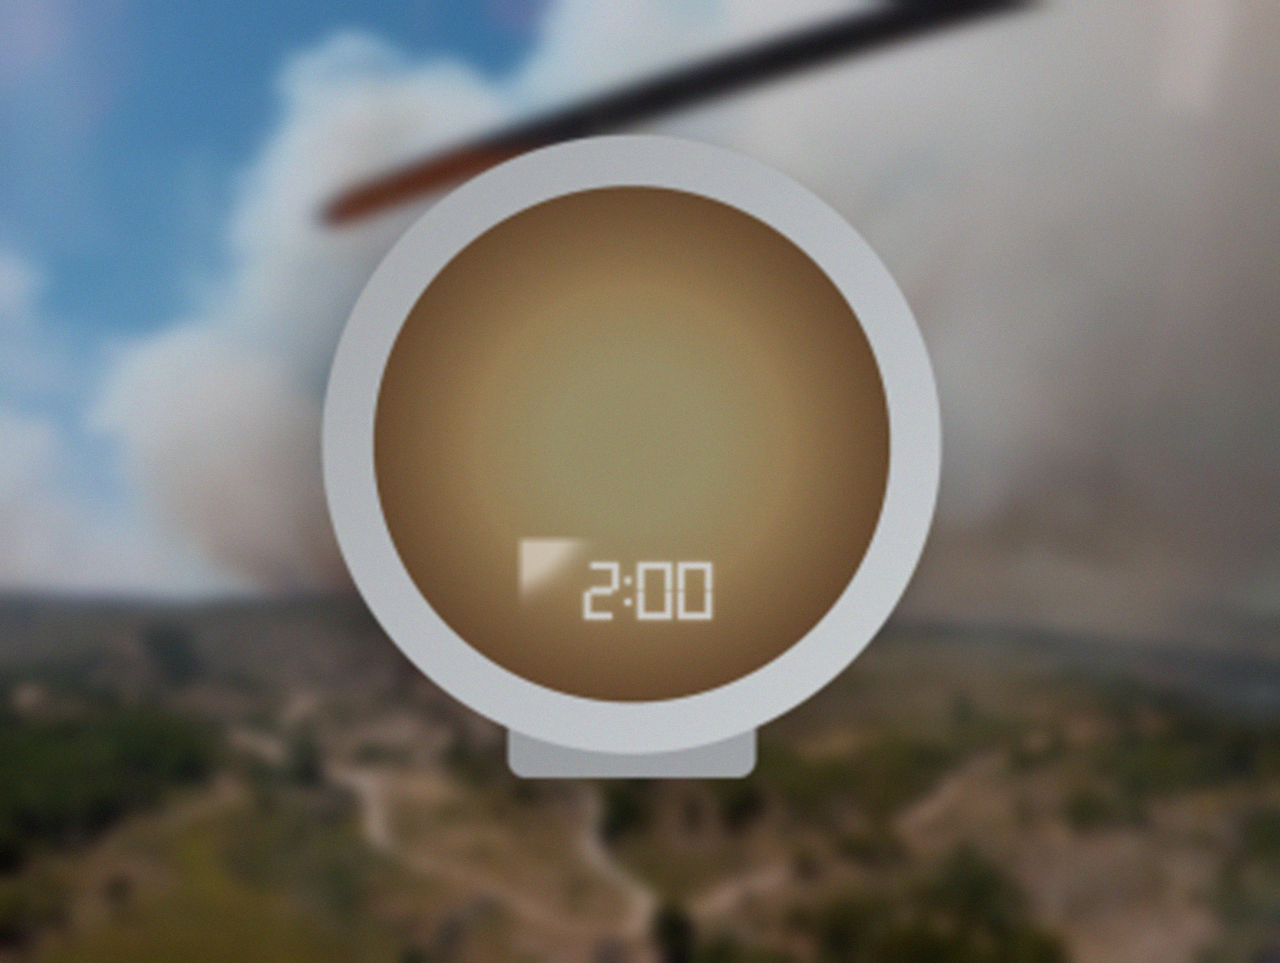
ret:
2.00
